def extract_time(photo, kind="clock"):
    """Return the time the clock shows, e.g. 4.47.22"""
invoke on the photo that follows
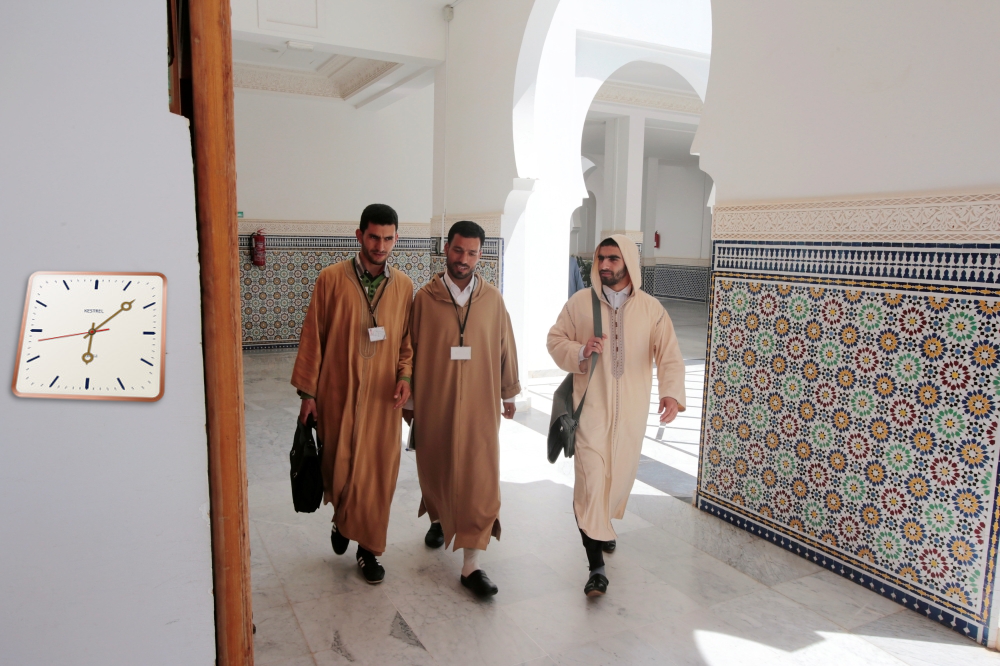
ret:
6.07.43
